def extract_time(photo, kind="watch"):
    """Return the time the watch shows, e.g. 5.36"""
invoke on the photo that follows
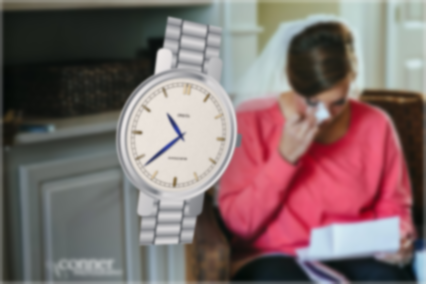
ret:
10.38
